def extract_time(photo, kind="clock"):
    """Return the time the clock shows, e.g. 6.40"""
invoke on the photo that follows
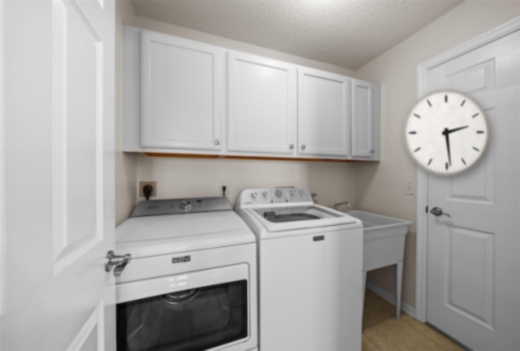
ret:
2.29
